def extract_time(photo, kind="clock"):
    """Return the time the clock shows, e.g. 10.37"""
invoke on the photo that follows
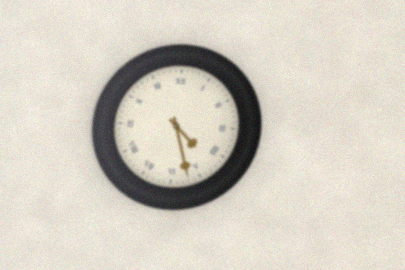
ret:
4.27
